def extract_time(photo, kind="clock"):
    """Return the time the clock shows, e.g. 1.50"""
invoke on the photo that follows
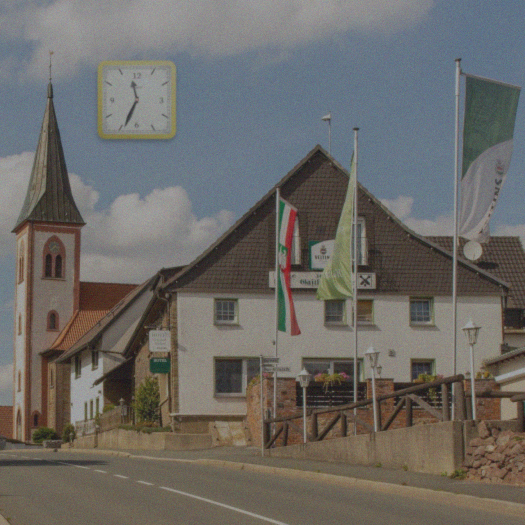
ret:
11.34
